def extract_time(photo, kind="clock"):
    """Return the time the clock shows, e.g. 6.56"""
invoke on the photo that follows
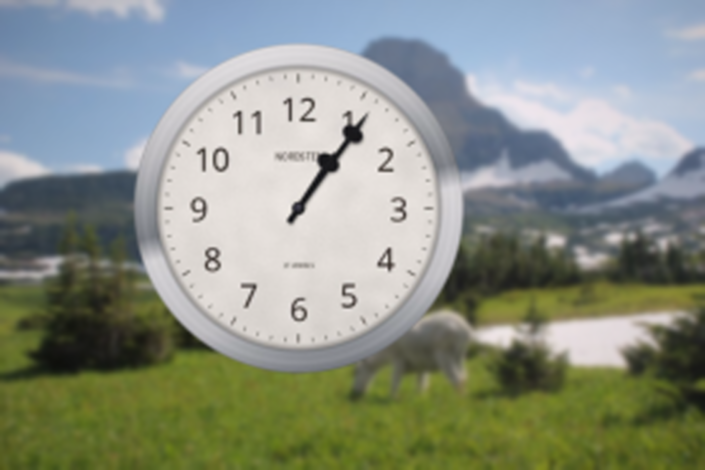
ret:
1.06
